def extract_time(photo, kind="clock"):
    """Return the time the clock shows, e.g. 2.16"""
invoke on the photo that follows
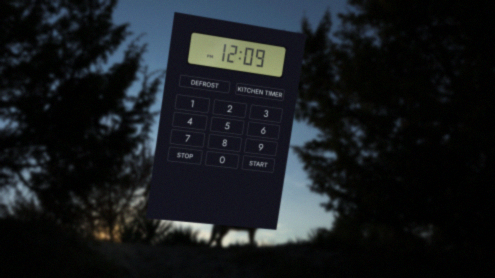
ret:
12.09
